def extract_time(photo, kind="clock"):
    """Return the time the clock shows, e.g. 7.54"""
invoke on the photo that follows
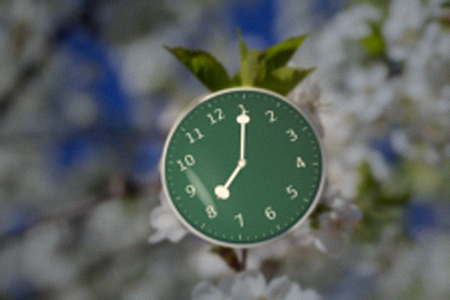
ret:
8.05
